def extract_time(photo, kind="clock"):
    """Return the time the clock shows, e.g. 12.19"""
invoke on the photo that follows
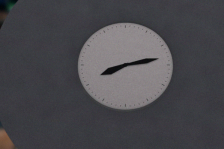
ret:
8.13
